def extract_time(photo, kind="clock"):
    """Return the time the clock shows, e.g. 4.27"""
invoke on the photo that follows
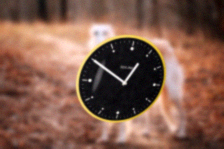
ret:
12.50
